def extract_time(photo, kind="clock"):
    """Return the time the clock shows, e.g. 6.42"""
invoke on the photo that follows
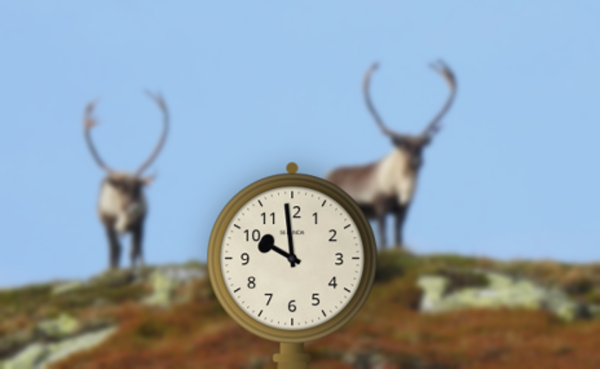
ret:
9.59
